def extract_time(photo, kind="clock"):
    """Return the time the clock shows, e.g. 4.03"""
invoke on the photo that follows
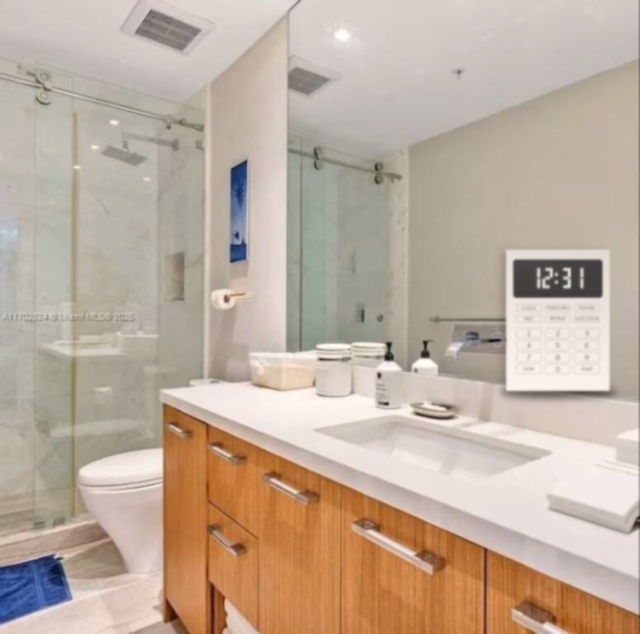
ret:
12.31
